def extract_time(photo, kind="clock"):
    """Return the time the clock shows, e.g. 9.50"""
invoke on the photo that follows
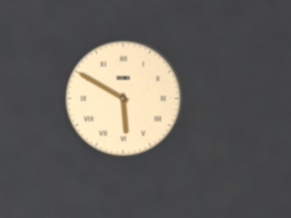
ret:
5.50
